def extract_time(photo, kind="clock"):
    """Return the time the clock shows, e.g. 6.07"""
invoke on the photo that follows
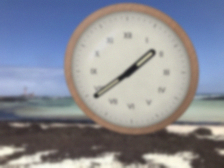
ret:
1.39
